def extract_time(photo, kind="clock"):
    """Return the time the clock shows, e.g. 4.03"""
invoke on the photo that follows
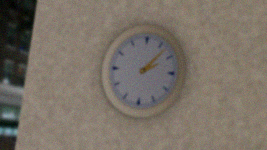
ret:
2.07
